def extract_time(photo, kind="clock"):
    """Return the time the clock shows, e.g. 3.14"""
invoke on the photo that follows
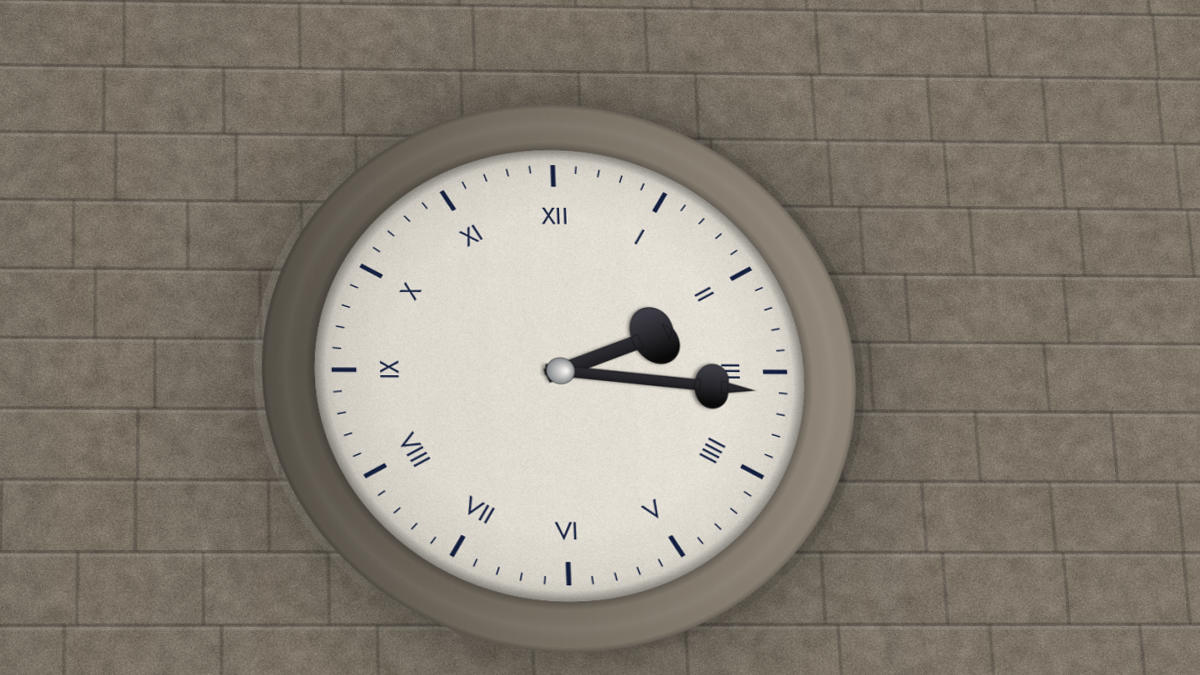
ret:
2.16
